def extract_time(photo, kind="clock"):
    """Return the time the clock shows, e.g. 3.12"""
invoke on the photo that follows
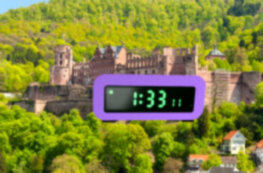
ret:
1.33
